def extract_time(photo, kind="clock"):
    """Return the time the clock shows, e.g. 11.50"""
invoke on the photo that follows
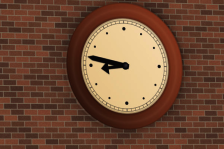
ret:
8.47
